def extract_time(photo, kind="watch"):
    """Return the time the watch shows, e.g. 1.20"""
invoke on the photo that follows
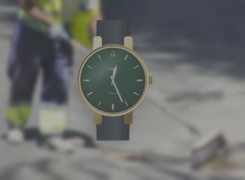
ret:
12.26
